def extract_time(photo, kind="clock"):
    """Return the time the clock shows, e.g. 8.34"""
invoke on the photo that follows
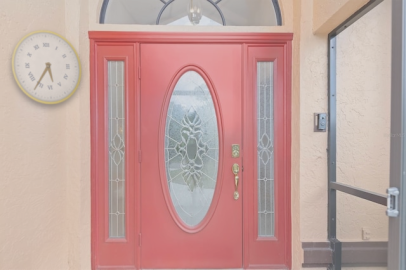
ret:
5.36
